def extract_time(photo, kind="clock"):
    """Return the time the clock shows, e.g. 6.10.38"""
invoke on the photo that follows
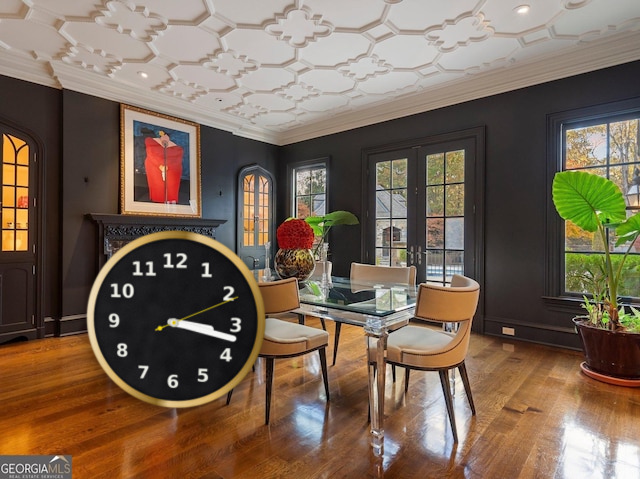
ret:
3.17.11
